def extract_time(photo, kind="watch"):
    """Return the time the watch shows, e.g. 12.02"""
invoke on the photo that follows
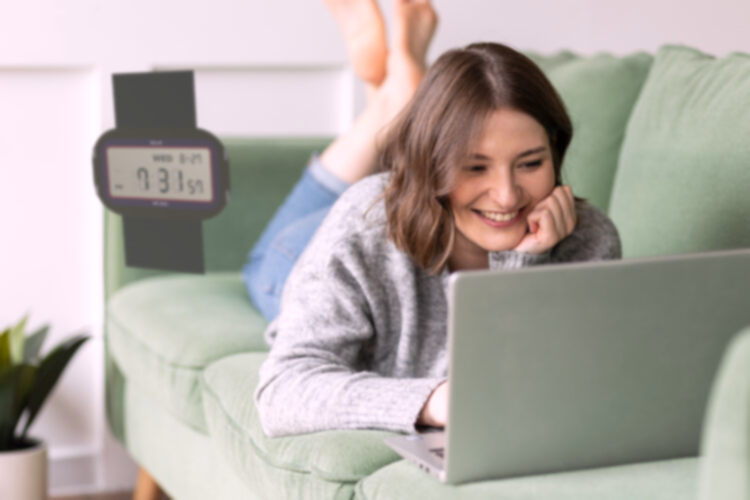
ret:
7.31
